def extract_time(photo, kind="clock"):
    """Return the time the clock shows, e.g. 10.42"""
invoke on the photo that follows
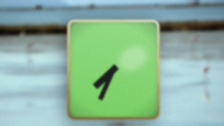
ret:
7.34
